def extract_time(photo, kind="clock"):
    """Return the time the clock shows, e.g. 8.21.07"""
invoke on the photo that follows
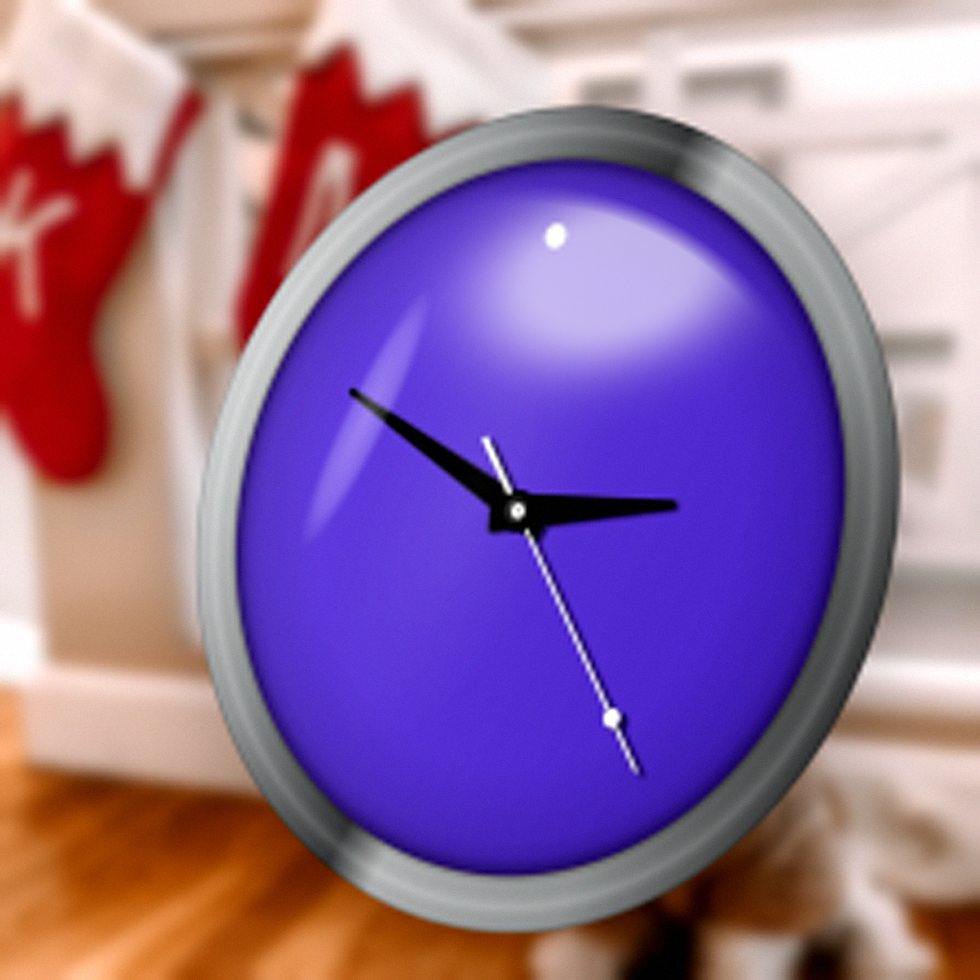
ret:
2.49.24
